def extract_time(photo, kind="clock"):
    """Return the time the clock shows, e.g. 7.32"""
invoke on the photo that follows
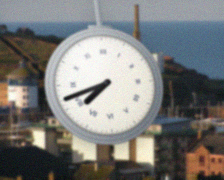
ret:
7.42
